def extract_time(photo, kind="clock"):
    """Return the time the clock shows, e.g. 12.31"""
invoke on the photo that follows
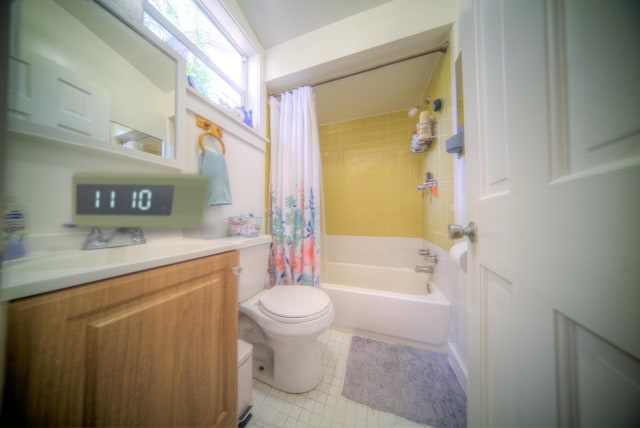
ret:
11.10
